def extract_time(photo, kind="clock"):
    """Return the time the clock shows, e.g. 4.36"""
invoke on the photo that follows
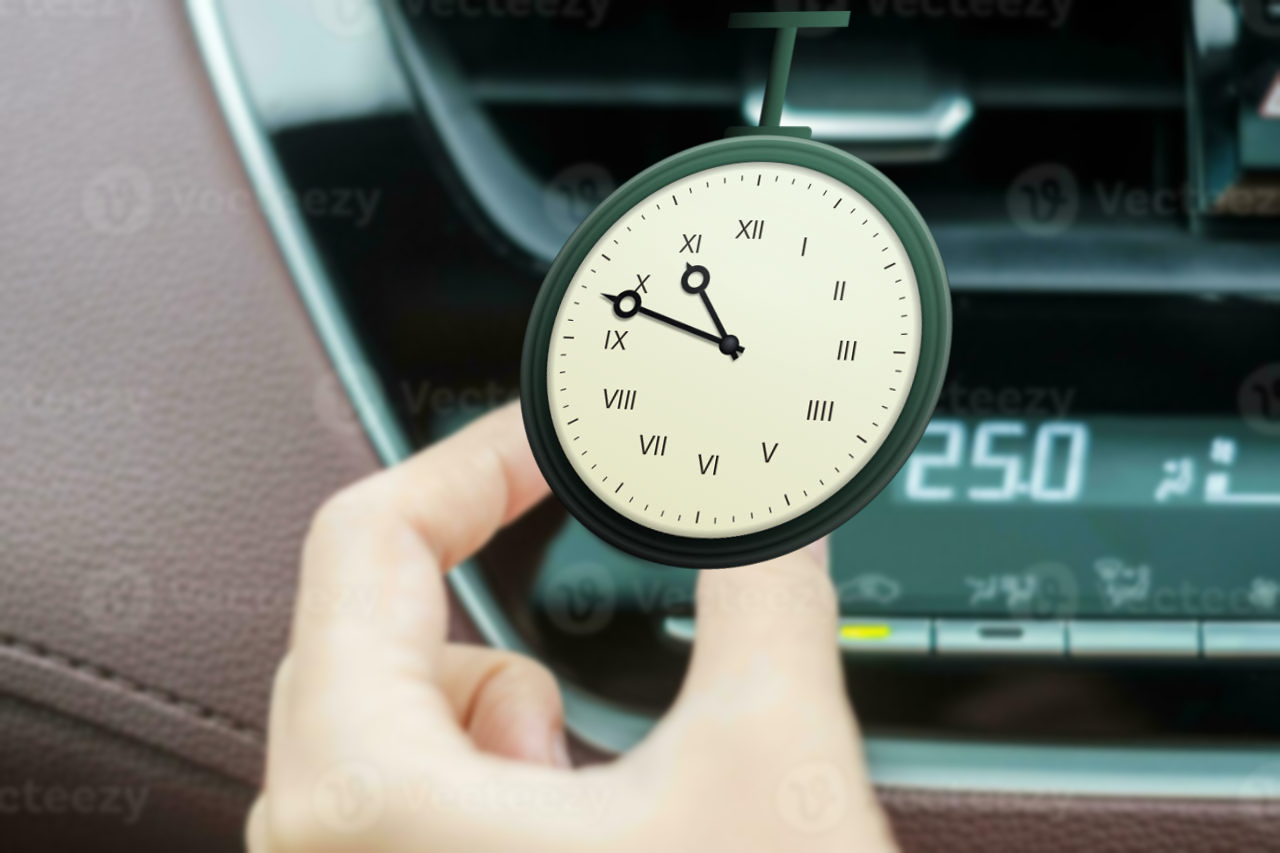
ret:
10.48
